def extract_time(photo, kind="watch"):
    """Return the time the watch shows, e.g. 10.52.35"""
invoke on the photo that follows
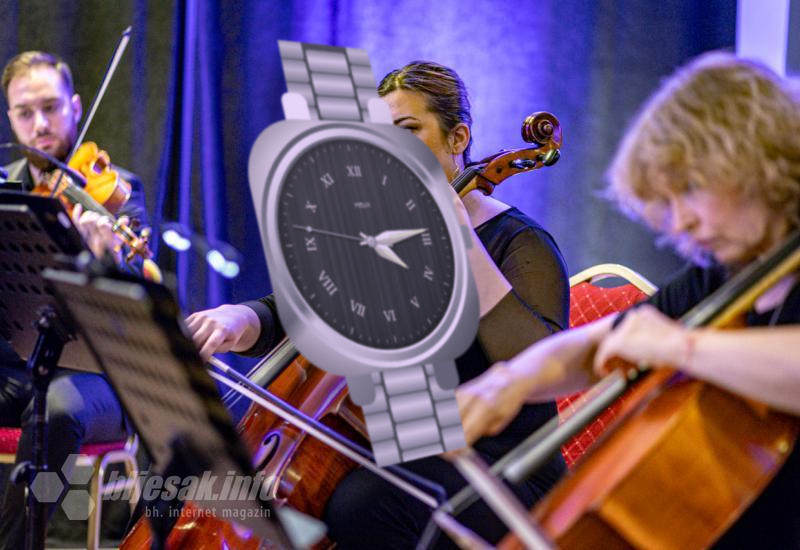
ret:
4.13.47
